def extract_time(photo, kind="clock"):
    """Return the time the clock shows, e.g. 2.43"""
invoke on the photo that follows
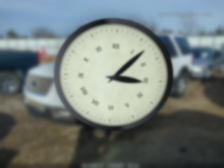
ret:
3.07
